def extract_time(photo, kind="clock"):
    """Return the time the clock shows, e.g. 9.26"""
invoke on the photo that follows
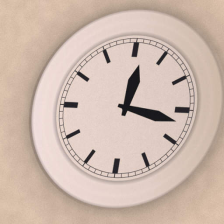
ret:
12.17
